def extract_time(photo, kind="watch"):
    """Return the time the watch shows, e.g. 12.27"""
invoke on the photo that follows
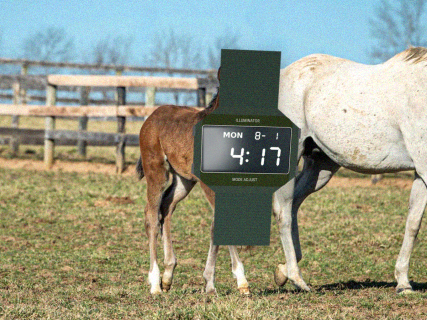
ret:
4.17
